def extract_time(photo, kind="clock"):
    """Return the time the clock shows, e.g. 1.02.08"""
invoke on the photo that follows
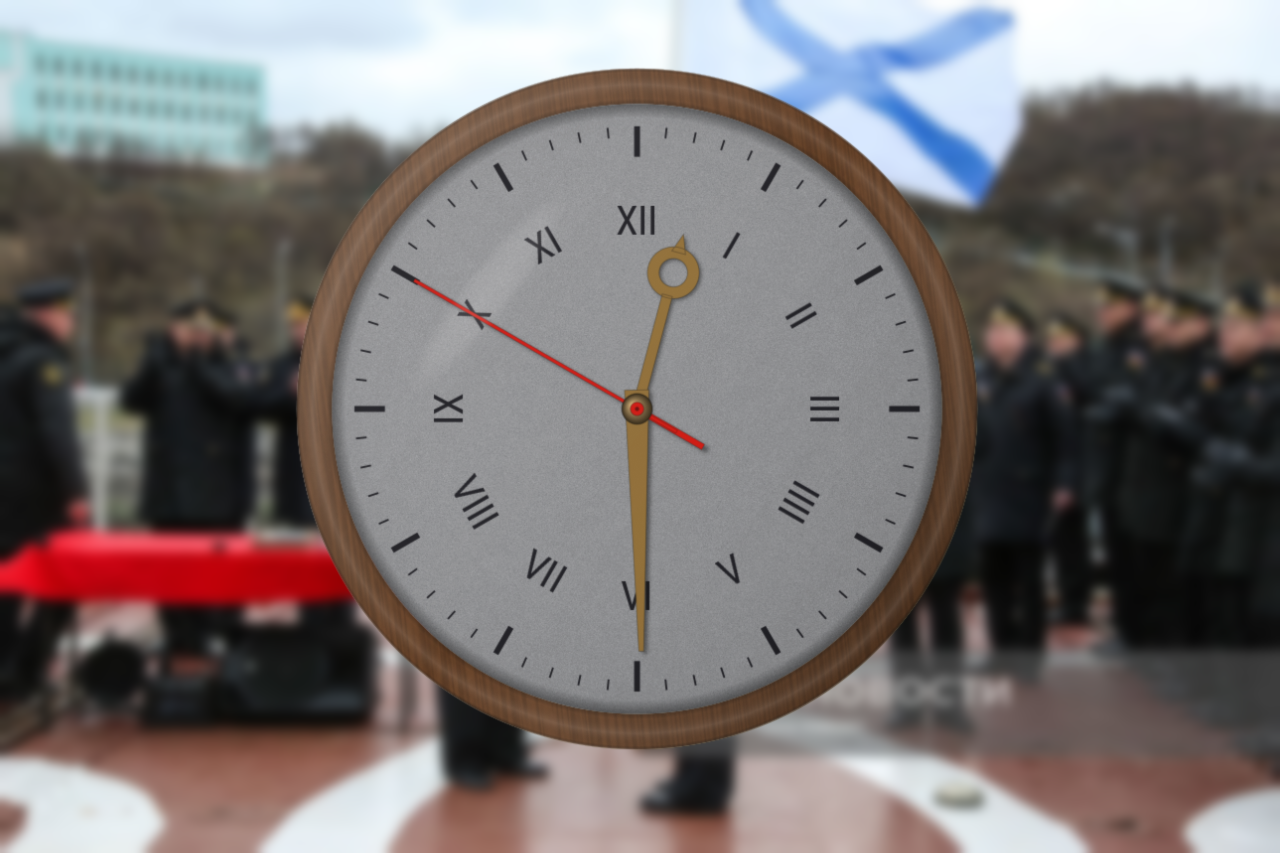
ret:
12.29.50
